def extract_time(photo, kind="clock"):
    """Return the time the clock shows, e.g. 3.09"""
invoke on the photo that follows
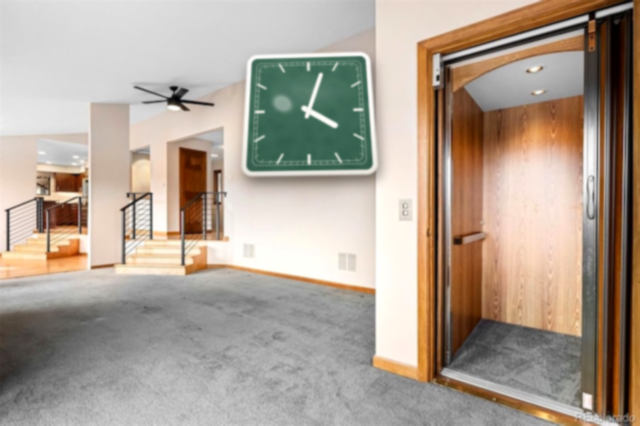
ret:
4.03
